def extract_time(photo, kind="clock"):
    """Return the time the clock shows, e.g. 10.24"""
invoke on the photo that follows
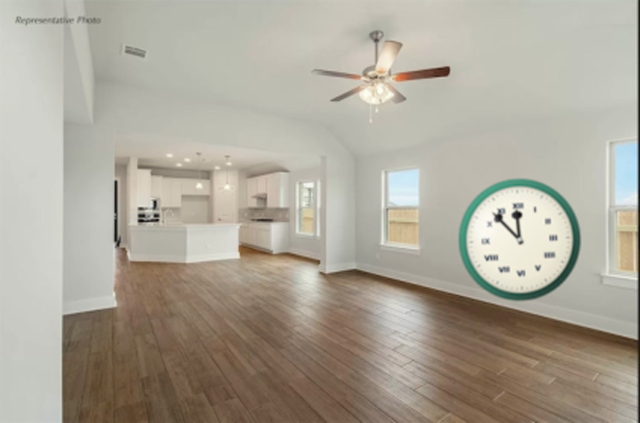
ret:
11.53
